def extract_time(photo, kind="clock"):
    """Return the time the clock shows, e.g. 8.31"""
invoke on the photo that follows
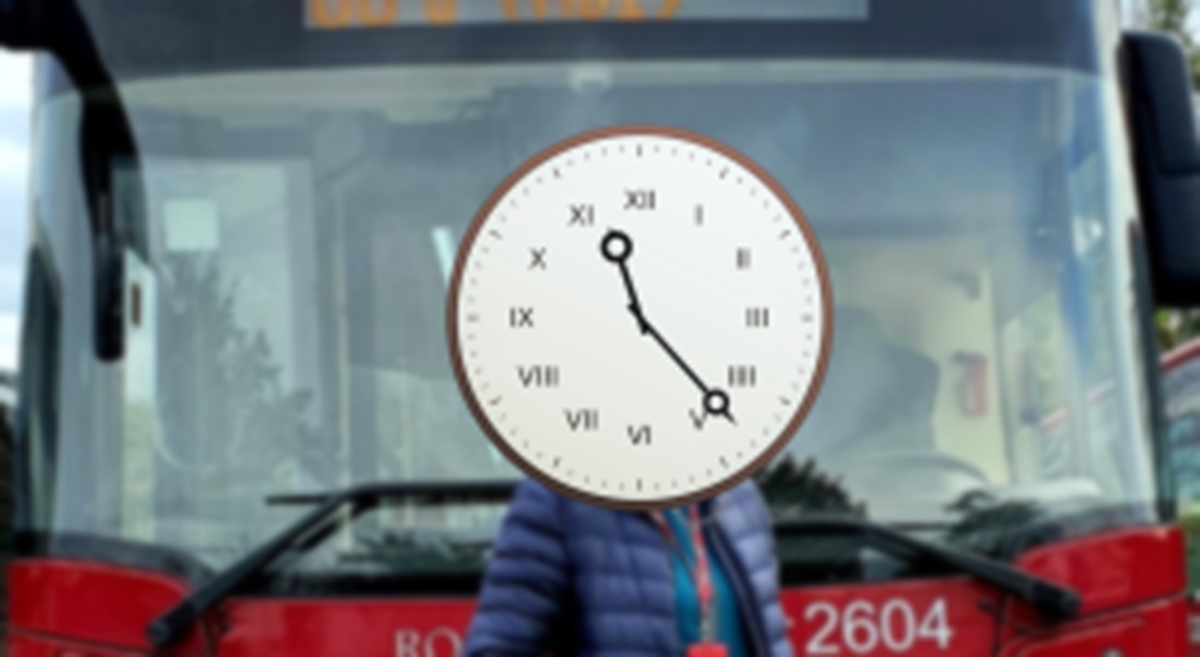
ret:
11.23
